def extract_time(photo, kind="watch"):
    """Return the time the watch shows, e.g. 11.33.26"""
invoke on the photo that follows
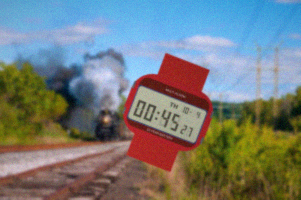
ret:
0.45.27
